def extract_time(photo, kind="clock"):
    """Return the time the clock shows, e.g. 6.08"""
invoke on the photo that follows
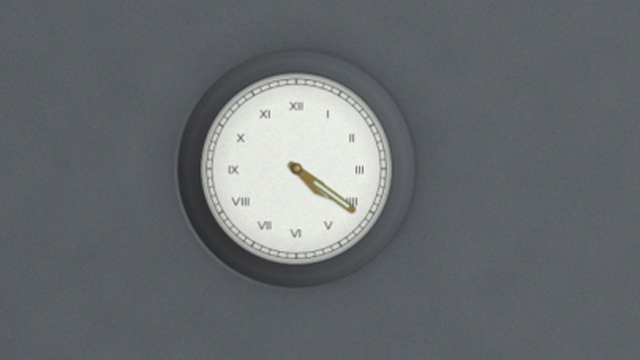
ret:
4.21
